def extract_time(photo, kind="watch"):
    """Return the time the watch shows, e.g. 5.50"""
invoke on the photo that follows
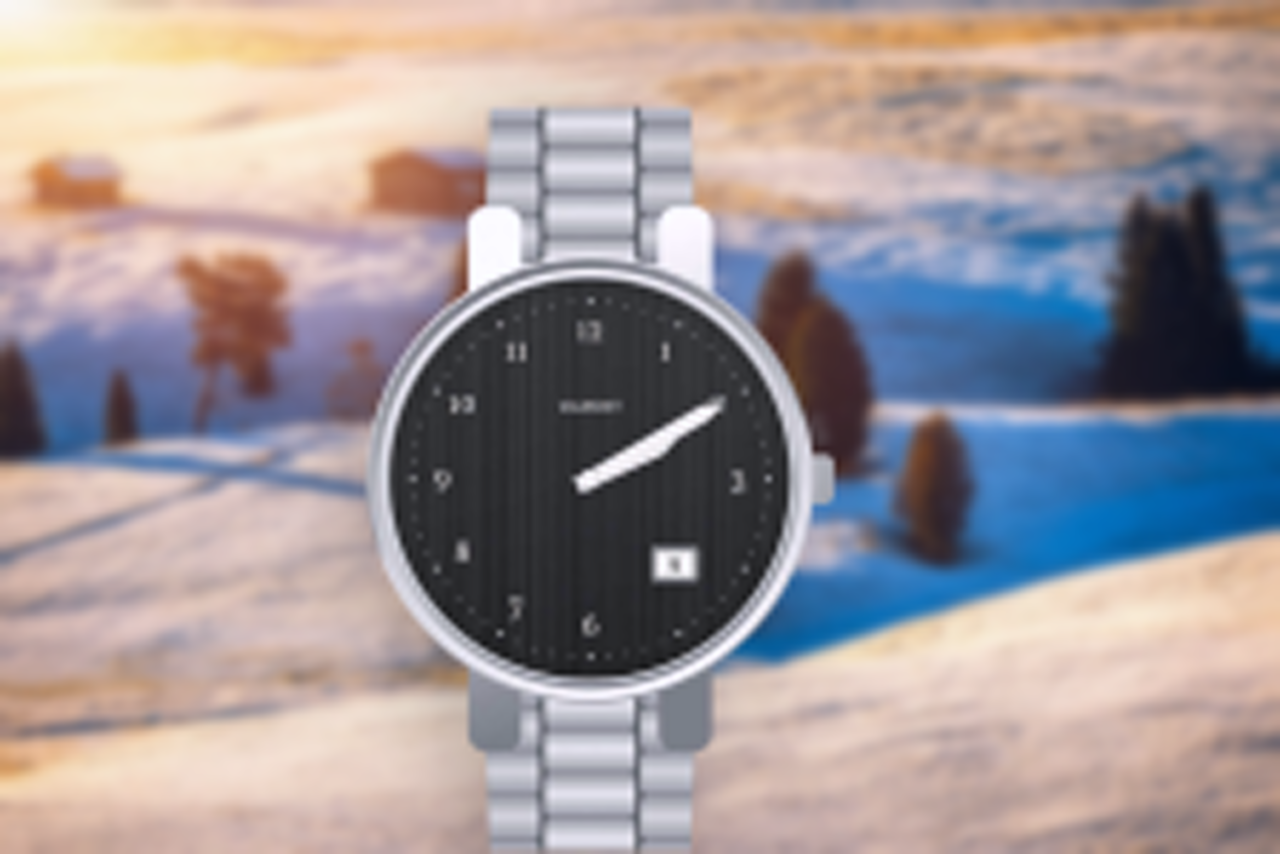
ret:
2.10
